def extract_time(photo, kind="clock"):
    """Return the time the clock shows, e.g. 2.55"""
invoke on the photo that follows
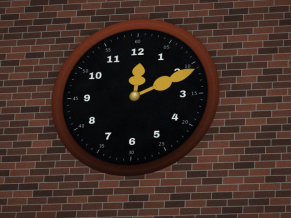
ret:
12.11
